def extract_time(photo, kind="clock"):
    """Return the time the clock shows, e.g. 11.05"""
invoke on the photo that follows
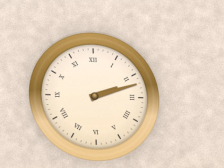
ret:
2.12
